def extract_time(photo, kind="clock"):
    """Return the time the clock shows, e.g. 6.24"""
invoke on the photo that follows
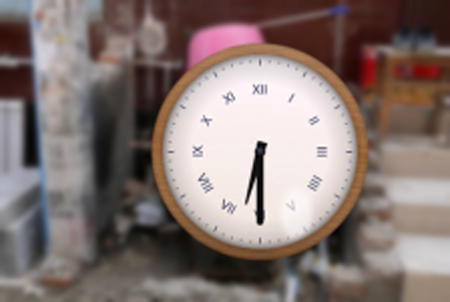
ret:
6.30
